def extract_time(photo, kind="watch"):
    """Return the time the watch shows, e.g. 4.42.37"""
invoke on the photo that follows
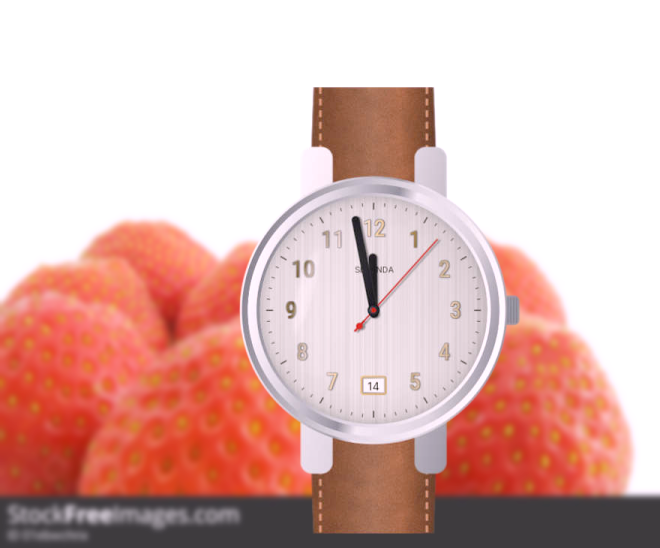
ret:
11.58.07
